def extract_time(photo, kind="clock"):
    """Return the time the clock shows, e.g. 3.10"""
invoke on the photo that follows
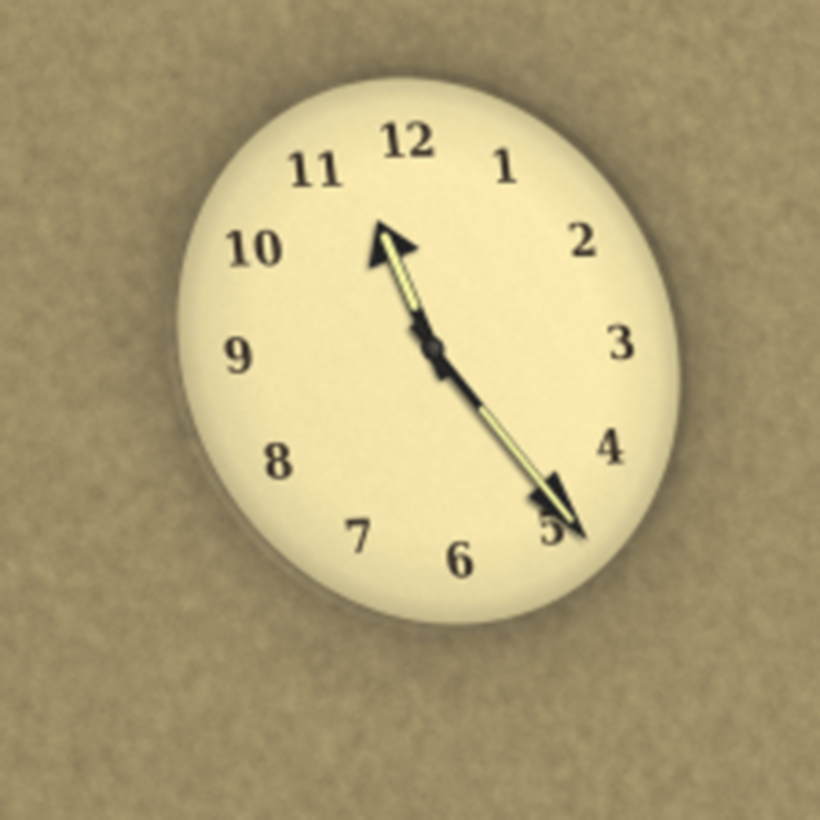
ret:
11.24
